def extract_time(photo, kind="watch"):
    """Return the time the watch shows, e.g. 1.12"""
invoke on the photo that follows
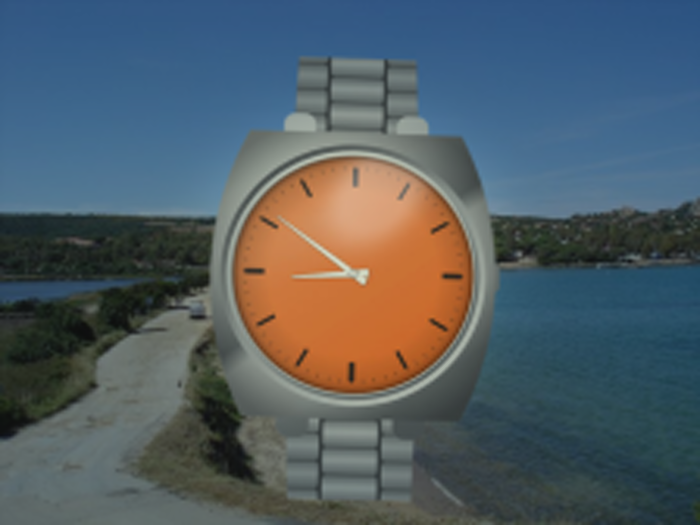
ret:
8.51
